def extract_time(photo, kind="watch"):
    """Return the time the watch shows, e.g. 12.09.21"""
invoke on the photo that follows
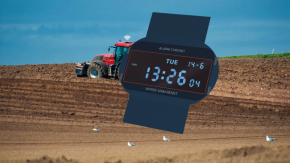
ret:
13.26.04
